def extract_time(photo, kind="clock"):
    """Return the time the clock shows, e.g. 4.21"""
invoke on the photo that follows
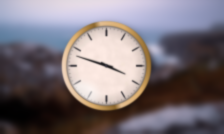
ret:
3.48
